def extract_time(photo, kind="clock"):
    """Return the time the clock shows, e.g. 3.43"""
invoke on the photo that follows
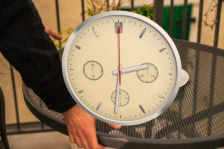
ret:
2.31
